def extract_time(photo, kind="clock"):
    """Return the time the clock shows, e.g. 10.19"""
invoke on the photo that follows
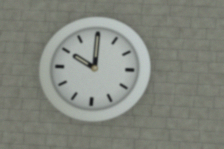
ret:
10.00
